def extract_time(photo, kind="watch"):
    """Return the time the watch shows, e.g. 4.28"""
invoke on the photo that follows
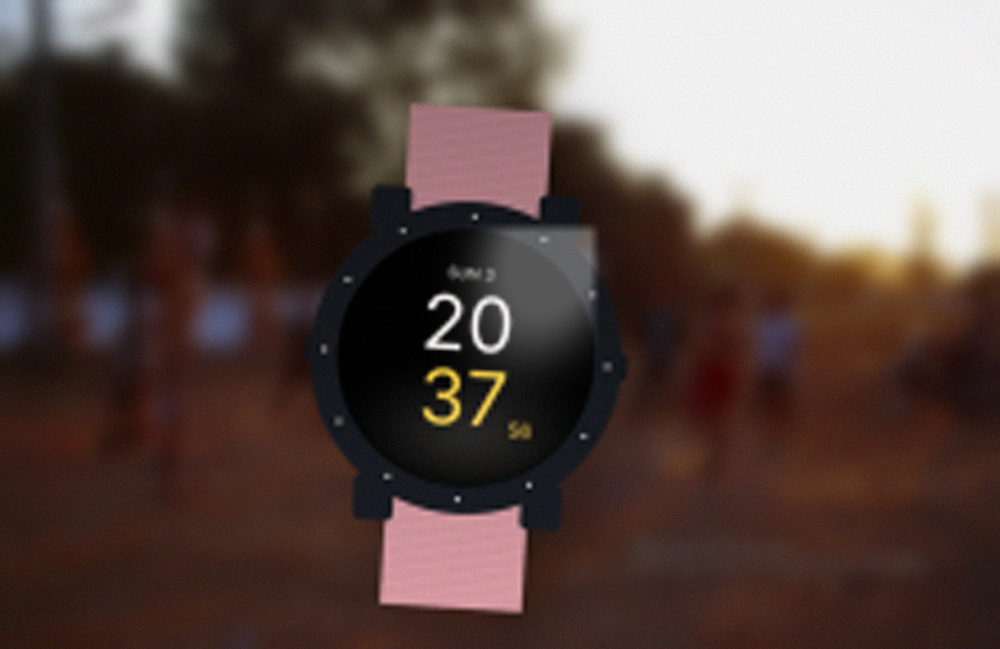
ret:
20.37
